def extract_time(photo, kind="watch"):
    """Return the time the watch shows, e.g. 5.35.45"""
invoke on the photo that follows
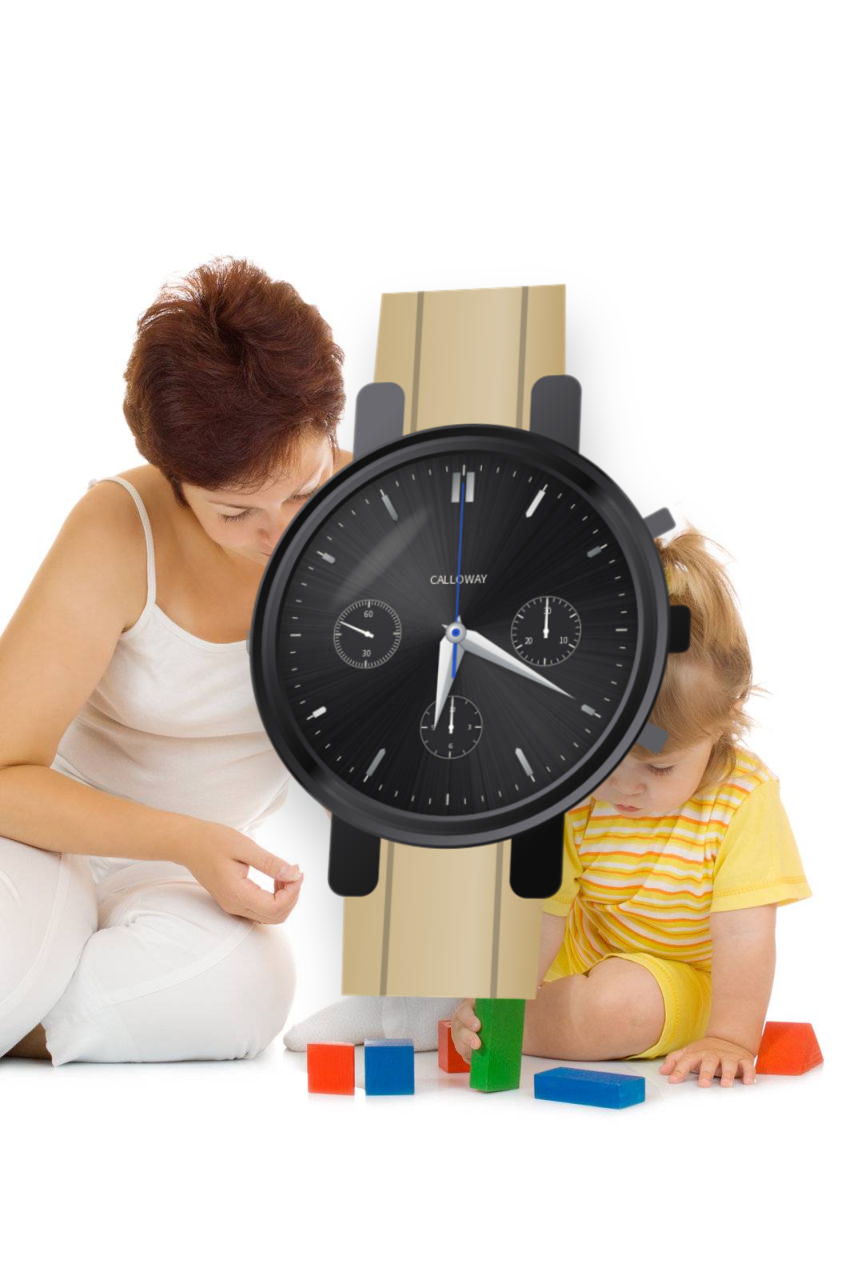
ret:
6.19.49
